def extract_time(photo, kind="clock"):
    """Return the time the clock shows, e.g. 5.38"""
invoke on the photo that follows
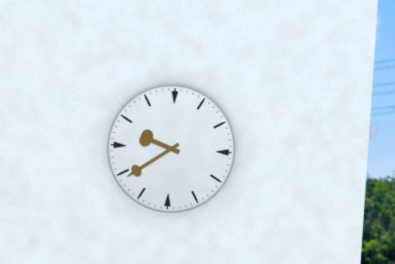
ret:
9.39
